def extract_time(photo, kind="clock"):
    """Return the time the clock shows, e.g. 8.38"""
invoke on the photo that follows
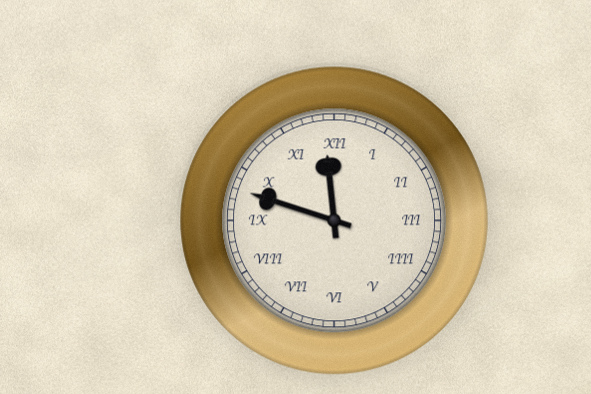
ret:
11.48
